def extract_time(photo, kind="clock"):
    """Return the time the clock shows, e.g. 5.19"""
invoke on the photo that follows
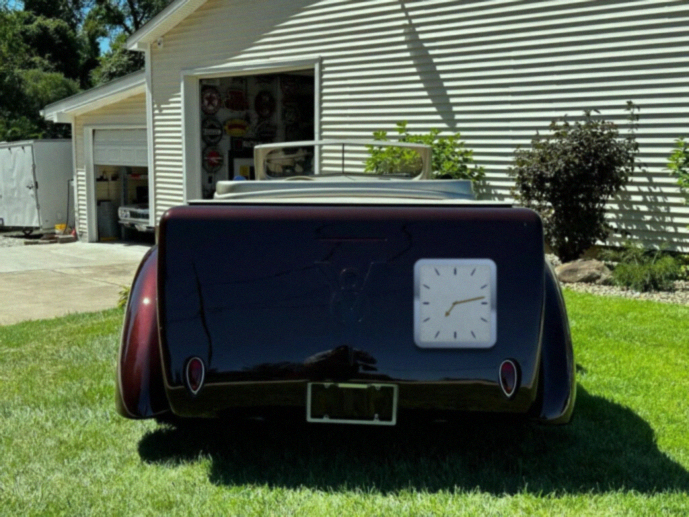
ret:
7.13
